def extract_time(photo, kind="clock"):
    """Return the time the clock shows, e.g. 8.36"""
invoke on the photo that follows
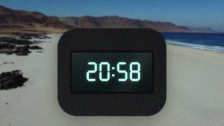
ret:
20.58
